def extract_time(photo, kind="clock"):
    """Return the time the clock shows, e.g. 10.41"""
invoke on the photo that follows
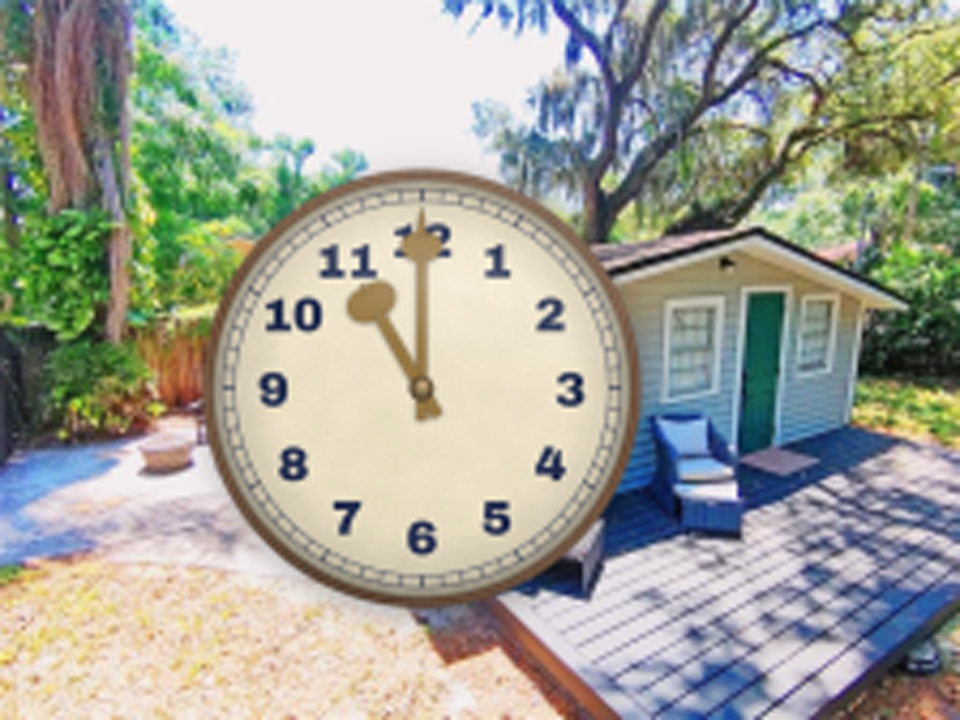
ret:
11.00
